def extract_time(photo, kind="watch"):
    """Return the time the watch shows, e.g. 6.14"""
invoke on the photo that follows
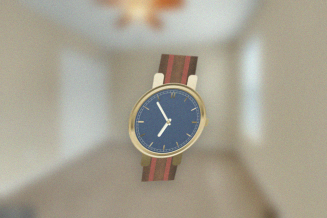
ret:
6.54
